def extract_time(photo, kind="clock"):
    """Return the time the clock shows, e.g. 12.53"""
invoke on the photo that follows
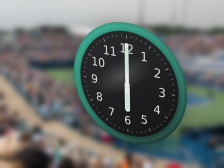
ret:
6.00
